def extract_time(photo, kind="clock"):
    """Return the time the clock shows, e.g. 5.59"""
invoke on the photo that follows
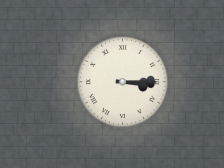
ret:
3.15
